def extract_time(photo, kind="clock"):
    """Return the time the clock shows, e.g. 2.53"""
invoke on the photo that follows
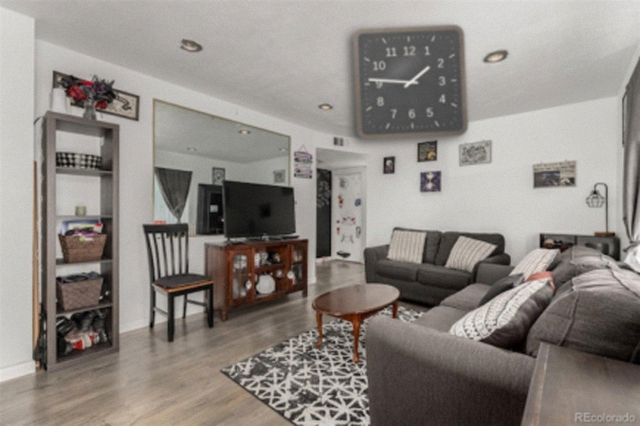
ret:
1.46
